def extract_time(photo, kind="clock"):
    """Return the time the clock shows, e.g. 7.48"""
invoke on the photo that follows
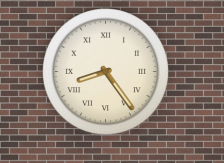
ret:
8.24
